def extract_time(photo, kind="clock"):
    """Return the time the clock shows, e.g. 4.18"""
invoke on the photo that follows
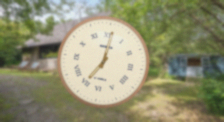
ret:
7.01
